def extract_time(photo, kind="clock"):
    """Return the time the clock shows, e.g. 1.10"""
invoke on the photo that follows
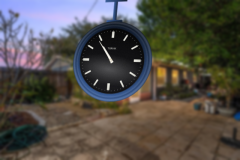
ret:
10.54
